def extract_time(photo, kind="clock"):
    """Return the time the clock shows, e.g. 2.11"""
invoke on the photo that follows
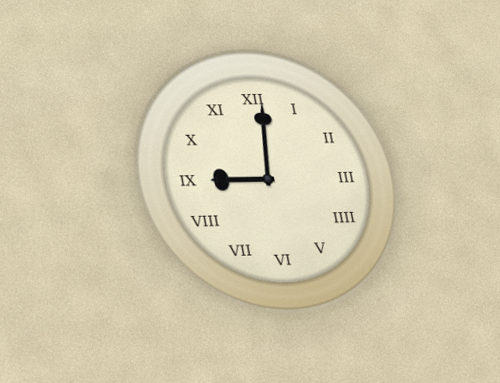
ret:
9.01
